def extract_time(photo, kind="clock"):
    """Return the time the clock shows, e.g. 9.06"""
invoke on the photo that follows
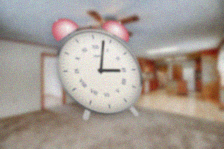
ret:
3.03
